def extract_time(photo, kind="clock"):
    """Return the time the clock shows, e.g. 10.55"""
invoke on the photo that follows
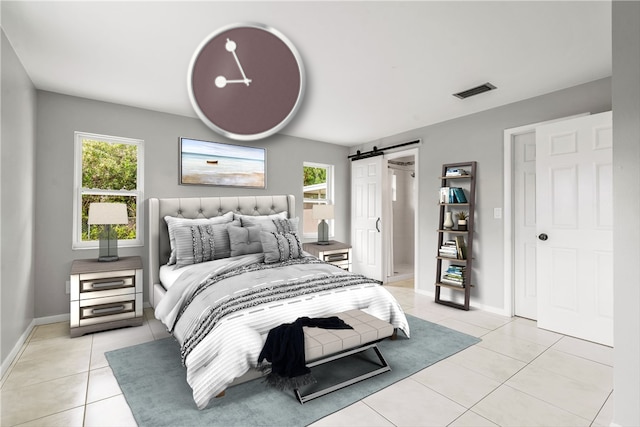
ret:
8.56
